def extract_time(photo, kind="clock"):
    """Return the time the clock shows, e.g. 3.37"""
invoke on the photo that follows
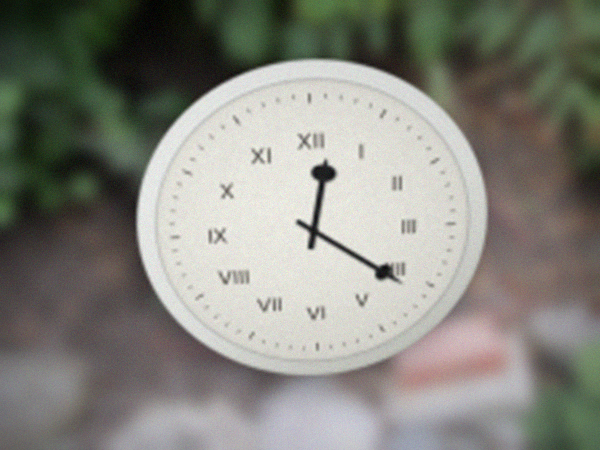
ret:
12.21
